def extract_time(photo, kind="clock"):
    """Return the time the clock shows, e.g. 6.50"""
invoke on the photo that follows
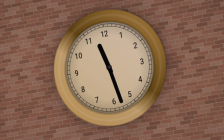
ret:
11.28
